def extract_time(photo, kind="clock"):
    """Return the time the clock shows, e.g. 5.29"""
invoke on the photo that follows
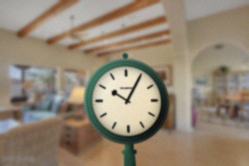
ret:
10.05
